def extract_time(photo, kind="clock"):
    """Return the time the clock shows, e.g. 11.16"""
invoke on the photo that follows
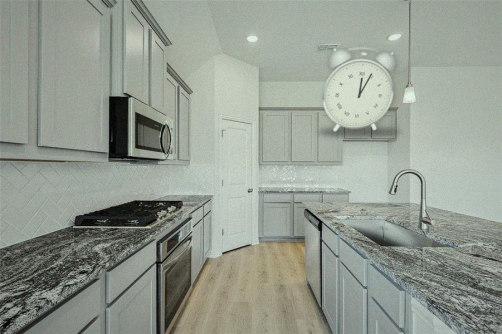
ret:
12.04
